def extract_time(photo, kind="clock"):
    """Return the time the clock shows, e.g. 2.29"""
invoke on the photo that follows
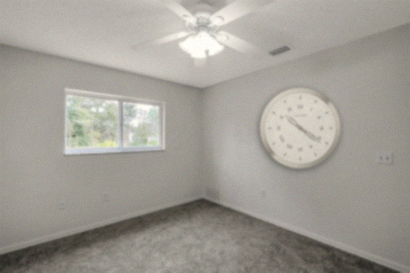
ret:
10.21
